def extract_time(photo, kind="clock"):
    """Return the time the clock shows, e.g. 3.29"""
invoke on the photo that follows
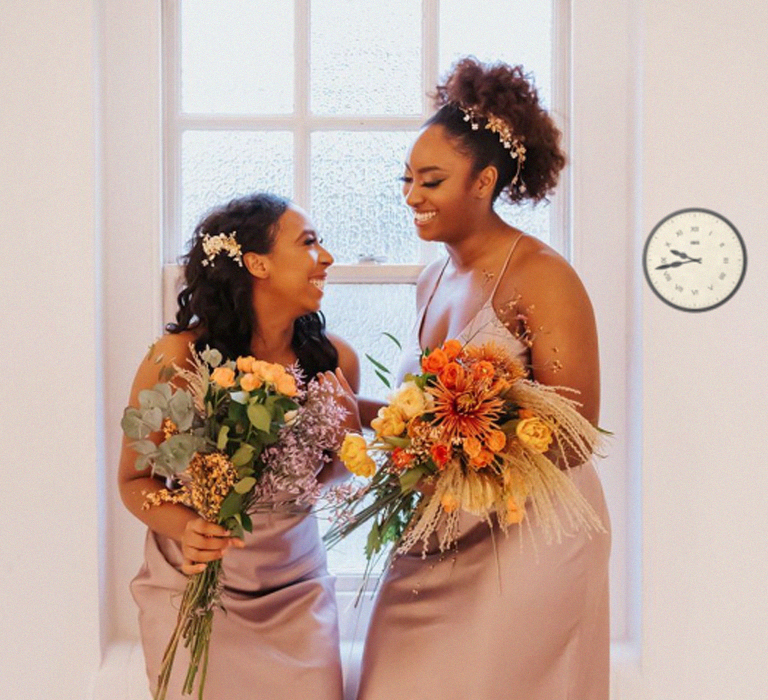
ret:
9.43
